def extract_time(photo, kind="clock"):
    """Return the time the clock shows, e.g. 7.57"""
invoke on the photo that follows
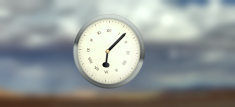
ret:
6.07
